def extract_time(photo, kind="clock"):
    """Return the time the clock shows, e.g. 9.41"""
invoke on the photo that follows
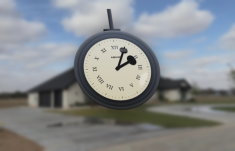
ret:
2.04
